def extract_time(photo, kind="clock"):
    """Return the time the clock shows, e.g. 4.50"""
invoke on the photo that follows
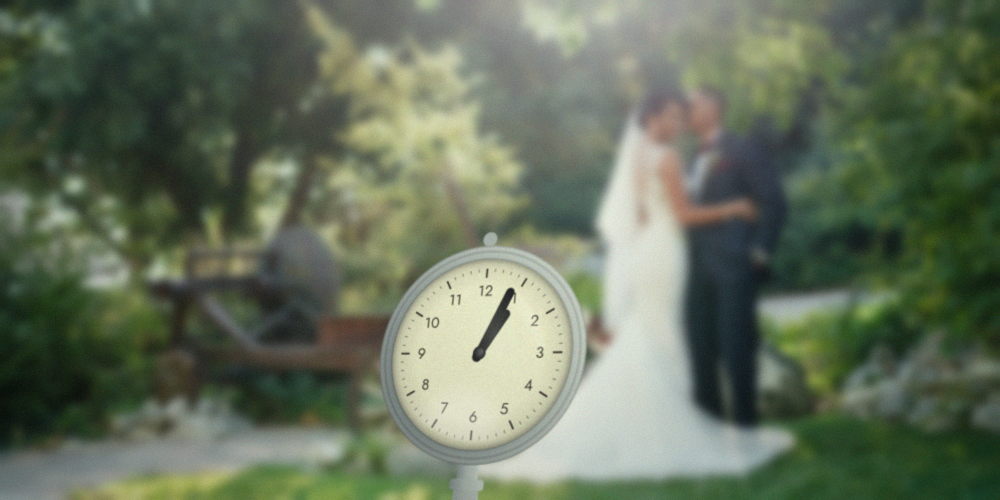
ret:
1.04
